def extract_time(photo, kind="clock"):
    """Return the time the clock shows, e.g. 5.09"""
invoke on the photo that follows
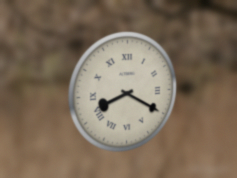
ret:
8.20
